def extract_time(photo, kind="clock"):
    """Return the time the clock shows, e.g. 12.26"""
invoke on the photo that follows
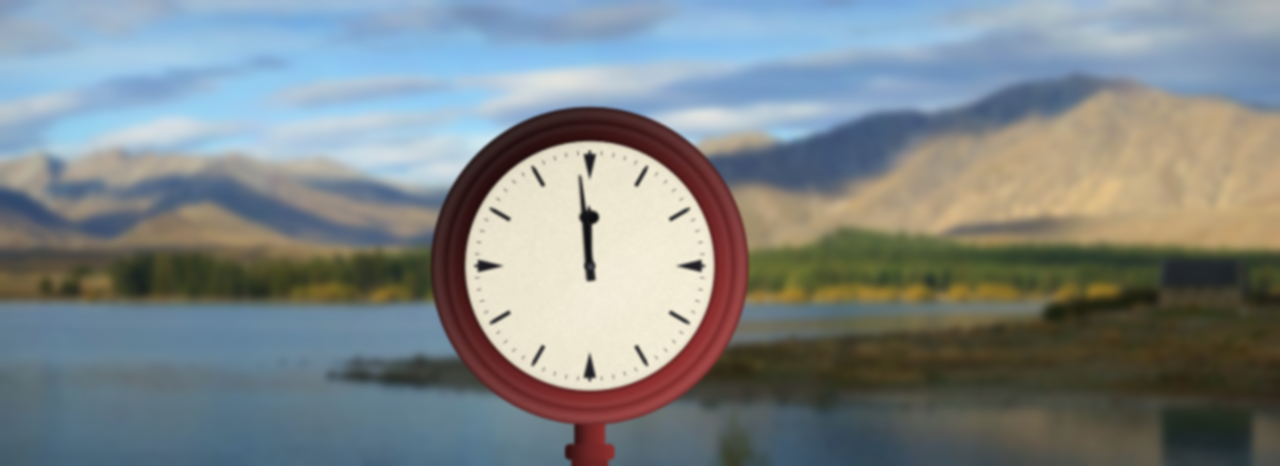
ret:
11.59
